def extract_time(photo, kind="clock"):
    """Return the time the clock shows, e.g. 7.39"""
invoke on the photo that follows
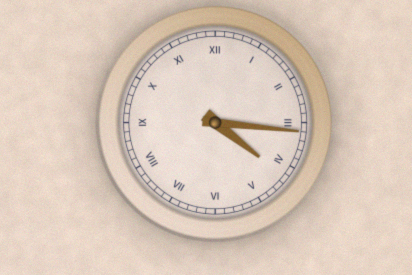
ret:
4.16
